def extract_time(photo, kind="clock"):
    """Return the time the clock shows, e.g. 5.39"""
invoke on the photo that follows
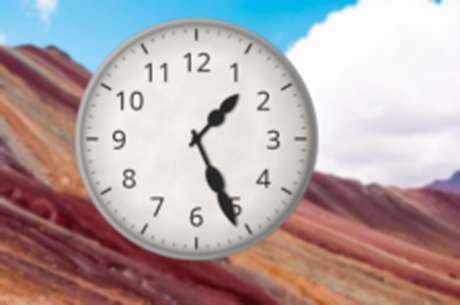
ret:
1.26
